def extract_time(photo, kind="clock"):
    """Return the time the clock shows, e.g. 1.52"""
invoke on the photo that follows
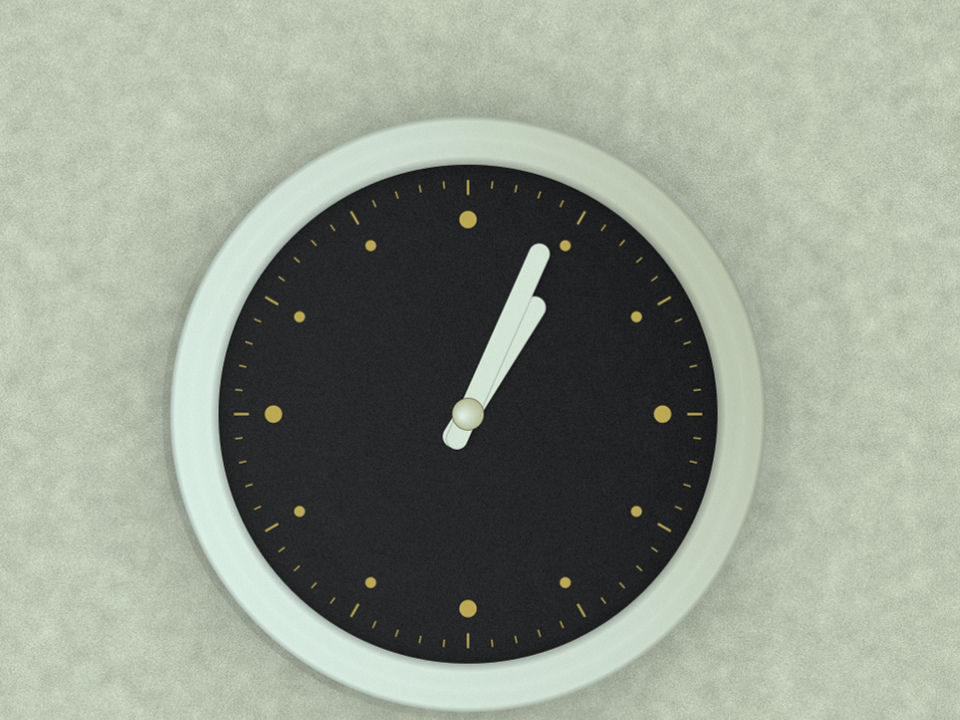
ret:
1.04
